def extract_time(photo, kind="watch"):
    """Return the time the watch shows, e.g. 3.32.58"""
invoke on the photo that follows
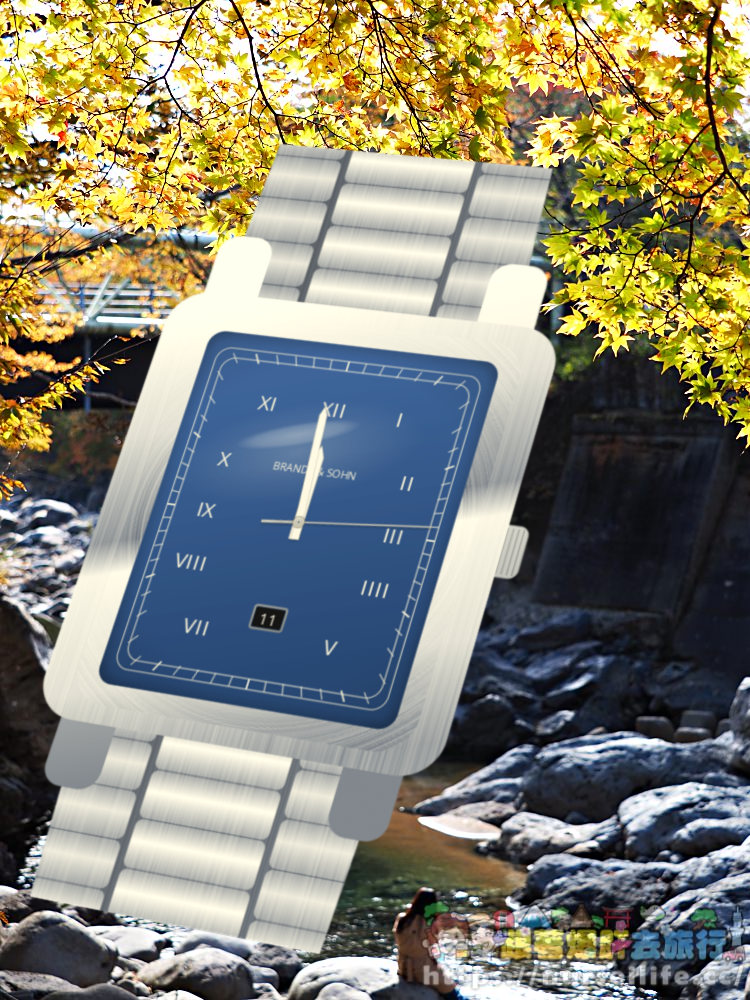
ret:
11.59.14
